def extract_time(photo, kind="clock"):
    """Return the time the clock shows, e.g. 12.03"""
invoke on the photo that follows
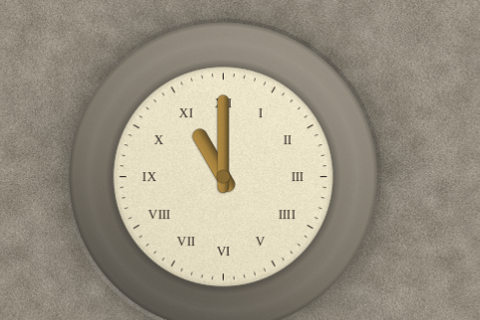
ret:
11.00
